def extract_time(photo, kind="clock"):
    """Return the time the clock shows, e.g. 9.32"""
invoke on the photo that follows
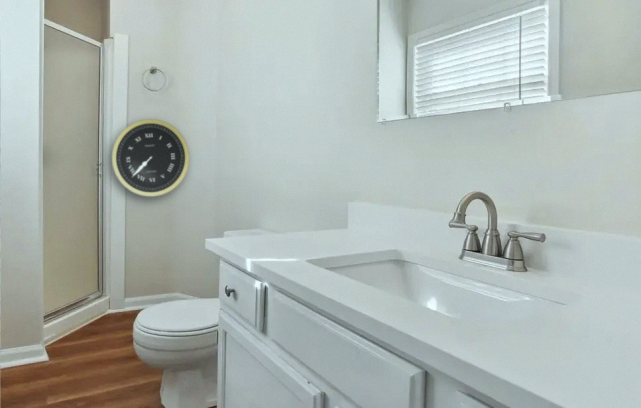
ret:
7.38
